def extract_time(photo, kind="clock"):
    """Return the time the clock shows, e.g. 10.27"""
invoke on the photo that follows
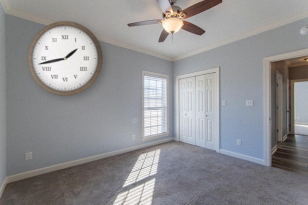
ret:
1.43
